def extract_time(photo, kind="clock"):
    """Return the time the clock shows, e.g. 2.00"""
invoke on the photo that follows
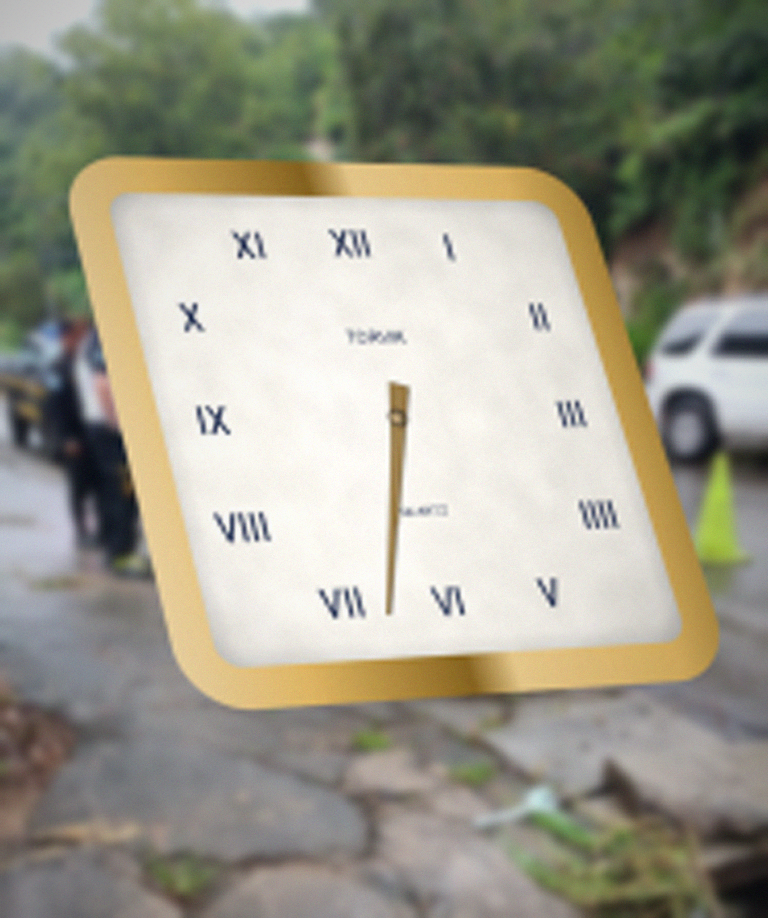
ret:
6.33
